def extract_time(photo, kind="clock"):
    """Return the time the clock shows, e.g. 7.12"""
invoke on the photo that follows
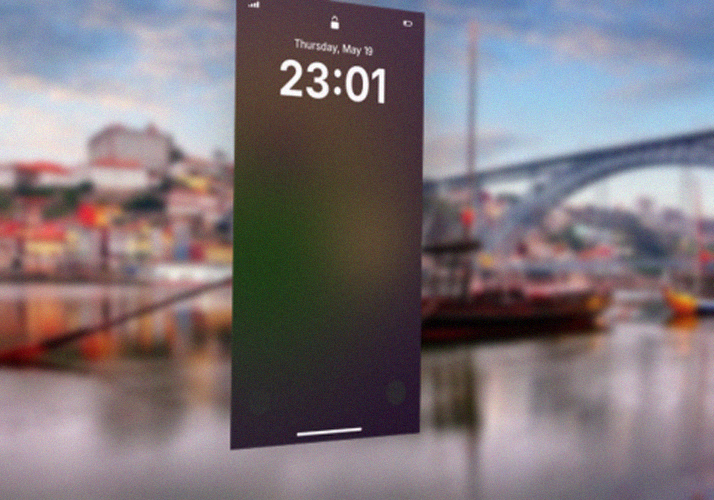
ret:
23.01
